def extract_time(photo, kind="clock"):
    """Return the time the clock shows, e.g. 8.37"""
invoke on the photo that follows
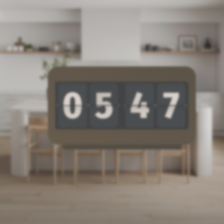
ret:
5.47
